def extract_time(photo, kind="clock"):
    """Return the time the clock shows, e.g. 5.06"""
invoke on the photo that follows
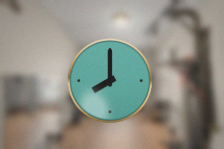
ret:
8.00
